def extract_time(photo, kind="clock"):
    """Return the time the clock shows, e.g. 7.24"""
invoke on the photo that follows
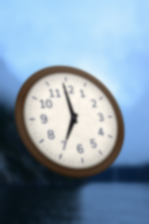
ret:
6.59
